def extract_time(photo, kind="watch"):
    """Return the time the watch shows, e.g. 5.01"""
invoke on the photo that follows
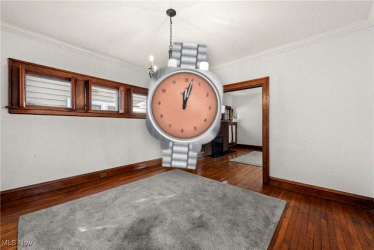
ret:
12.02
